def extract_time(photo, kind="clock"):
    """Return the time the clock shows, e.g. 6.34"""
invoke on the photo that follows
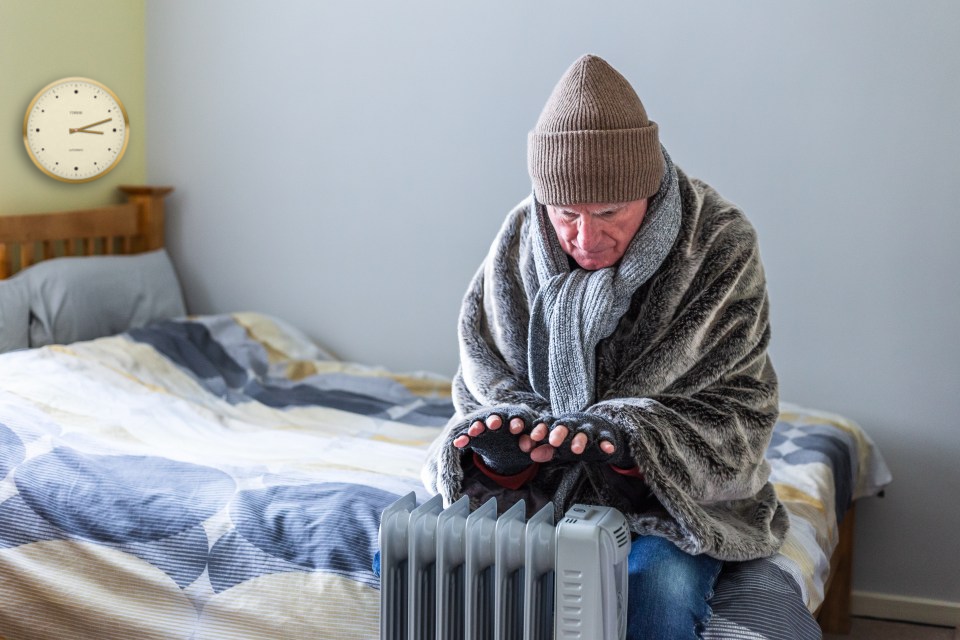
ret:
3.12
